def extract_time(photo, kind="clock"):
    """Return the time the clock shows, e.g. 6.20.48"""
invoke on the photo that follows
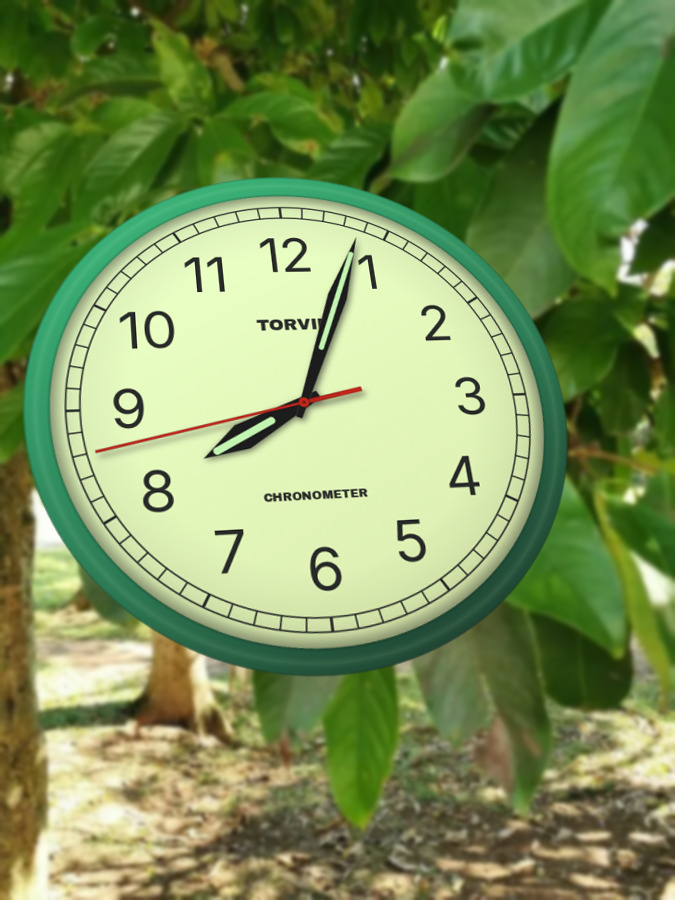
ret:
8.03.43
